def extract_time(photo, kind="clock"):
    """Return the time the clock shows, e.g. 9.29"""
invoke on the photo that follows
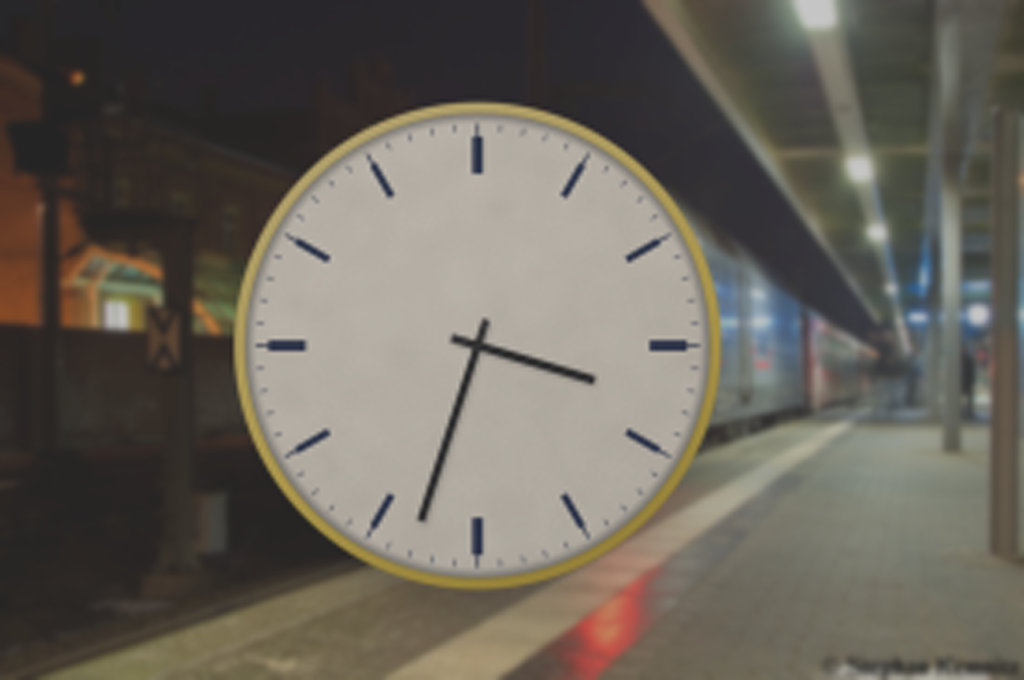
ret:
3.33
